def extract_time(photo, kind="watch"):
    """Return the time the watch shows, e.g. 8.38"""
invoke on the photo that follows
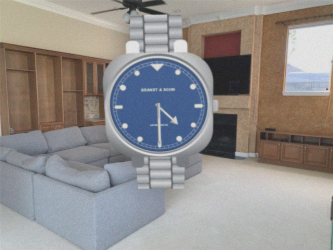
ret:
4.30
